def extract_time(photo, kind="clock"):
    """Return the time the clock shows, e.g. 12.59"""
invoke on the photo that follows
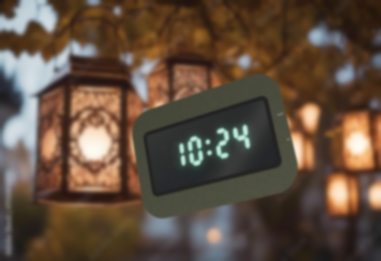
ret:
10.24
